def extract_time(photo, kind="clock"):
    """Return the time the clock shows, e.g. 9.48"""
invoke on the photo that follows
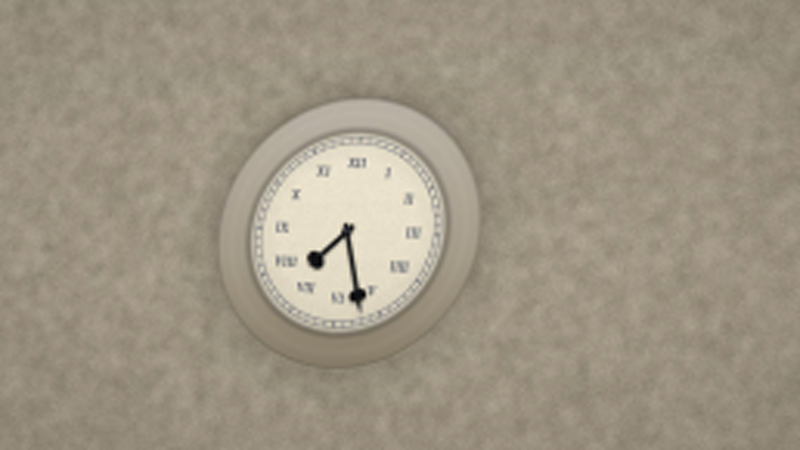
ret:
7.27
